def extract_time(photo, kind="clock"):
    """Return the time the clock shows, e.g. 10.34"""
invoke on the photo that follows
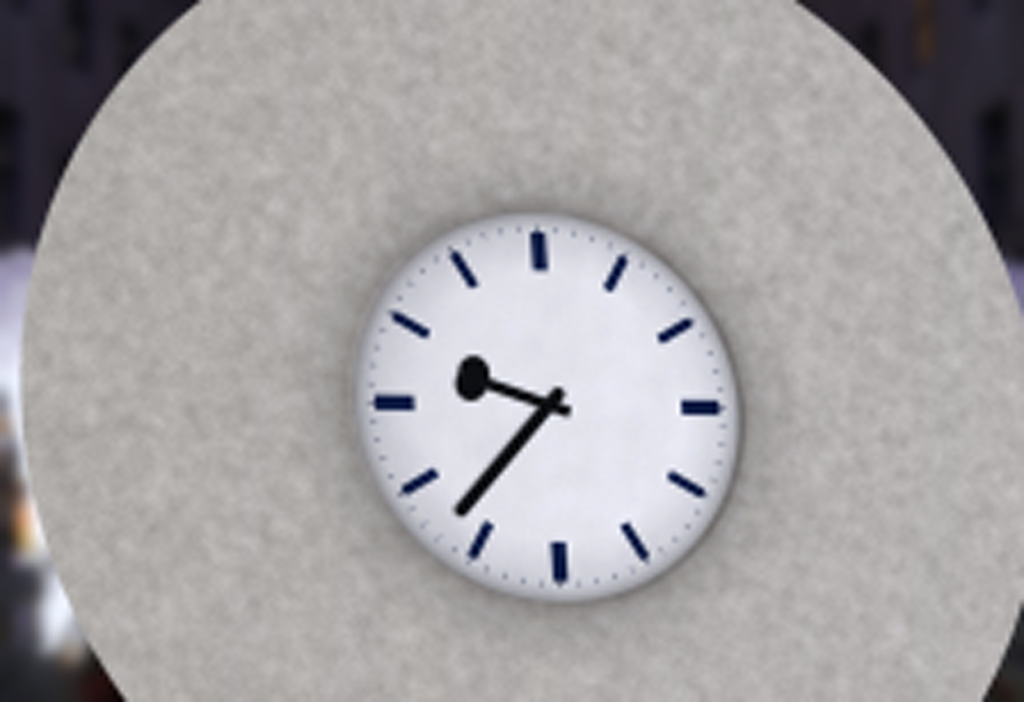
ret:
9.37
